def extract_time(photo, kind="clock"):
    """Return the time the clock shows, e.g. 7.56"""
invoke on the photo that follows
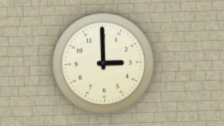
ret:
3.00
